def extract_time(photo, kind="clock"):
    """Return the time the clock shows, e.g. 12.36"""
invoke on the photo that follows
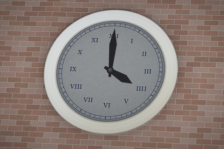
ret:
4.00
